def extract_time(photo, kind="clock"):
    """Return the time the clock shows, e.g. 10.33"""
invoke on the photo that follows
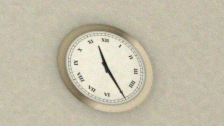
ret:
11.25
